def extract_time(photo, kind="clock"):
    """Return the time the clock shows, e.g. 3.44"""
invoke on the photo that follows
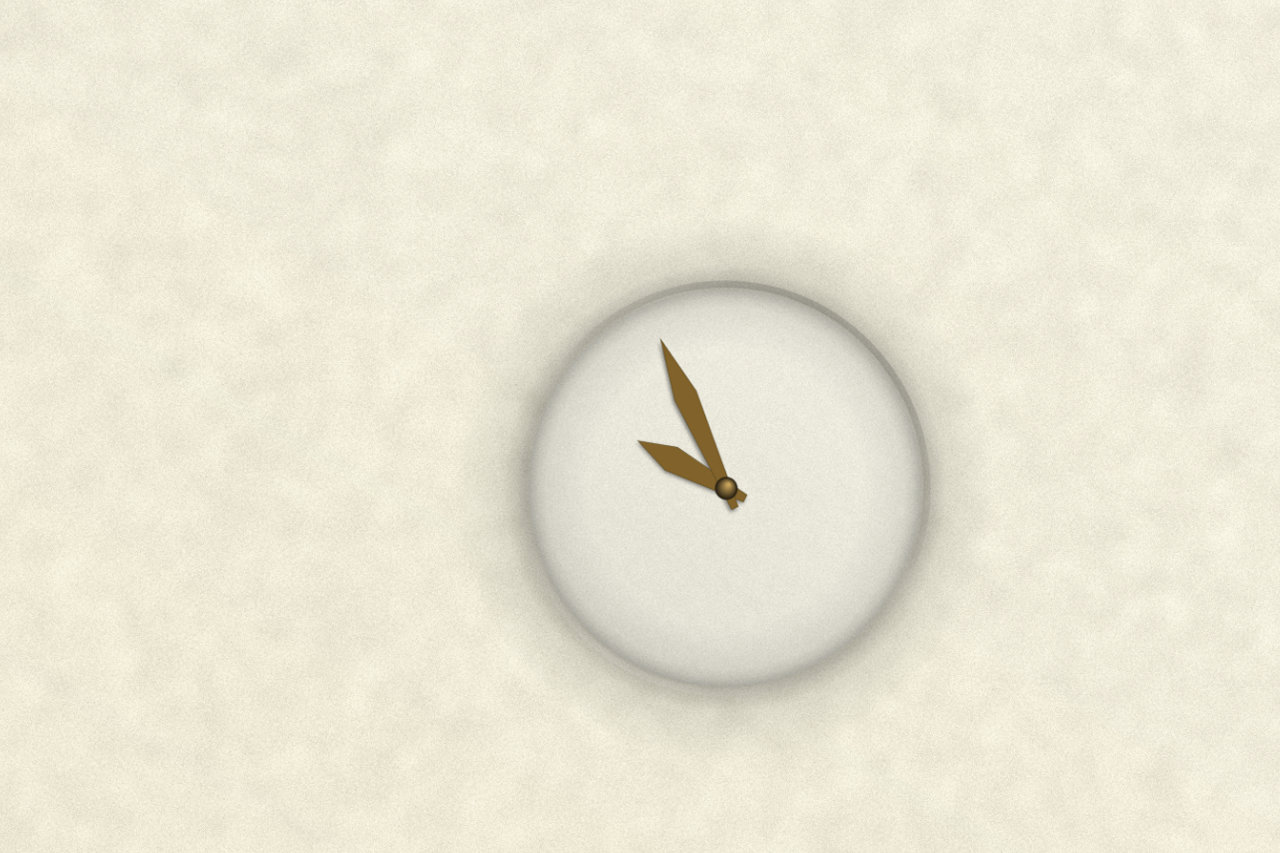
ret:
9.56
